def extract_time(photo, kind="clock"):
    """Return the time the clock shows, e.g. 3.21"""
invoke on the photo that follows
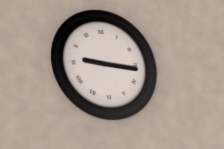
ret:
9.16
